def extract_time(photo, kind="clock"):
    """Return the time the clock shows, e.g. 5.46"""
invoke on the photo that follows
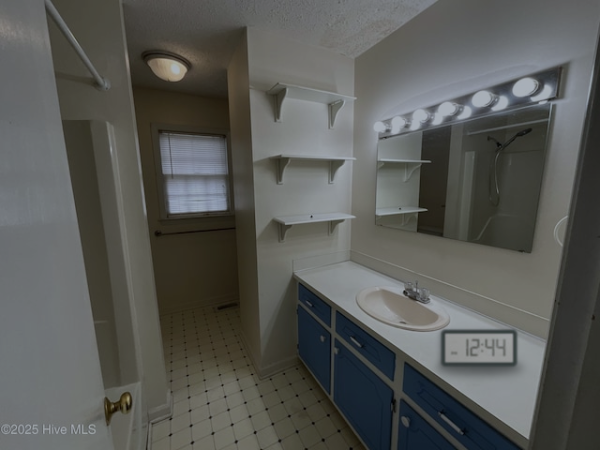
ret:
12.44
